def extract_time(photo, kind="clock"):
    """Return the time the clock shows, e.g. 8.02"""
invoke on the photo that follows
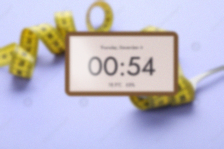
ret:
0.54
